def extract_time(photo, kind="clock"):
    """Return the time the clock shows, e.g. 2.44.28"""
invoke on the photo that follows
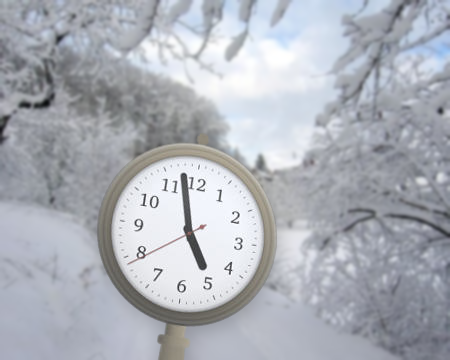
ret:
4.57.39
